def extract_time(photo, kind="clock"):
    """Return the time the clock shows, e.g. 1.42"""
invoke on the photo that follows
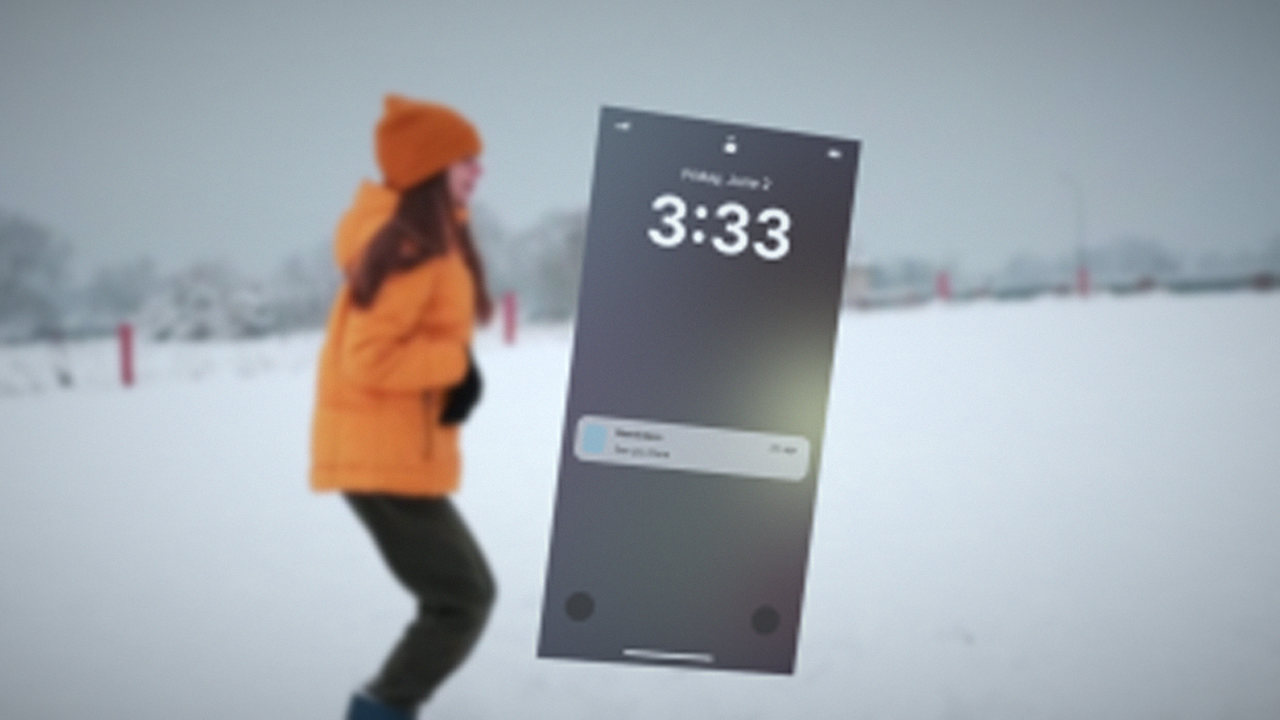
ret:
3.33
